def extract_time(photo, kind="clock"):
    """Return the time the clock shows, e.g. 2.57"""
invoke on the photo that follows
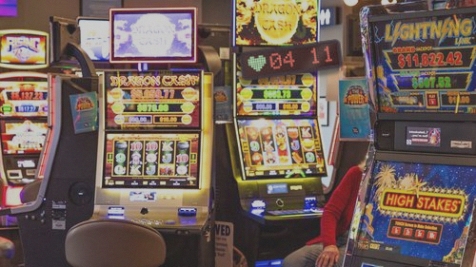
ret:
4.11
